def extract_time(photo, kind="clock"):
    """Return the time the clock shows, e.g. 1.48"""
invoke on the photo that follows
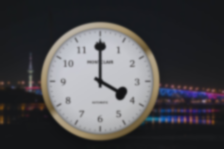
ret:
4.00
